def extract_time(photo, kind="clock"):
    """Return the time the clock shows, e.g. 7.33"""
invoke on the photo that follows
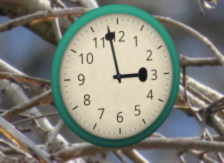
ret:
2.58
